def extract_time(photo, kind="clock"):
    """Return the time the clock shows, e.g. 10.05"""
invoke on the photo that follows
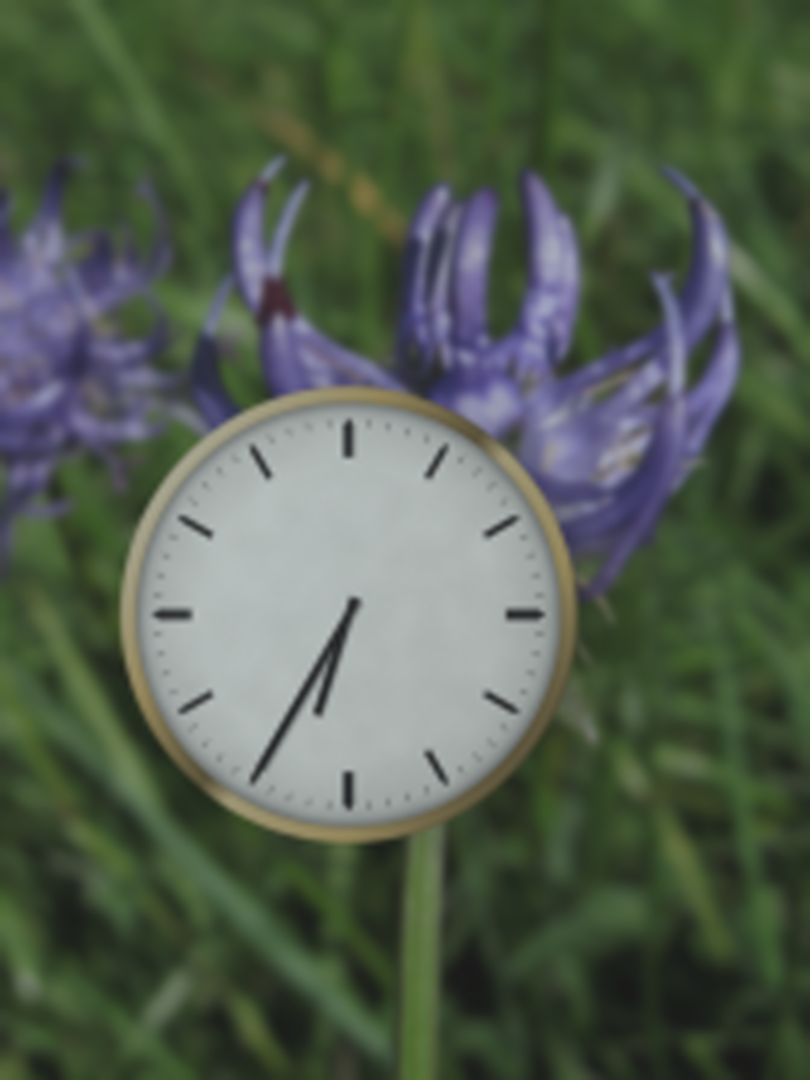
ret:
6.35
